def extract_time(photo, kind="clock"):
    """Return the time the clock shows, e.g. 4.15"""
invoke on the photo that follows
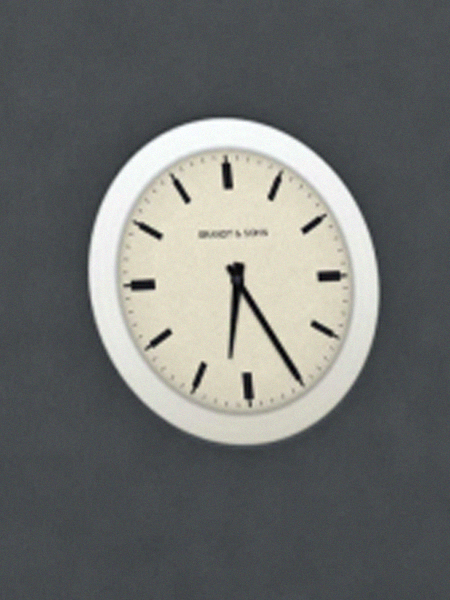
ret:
6.25
